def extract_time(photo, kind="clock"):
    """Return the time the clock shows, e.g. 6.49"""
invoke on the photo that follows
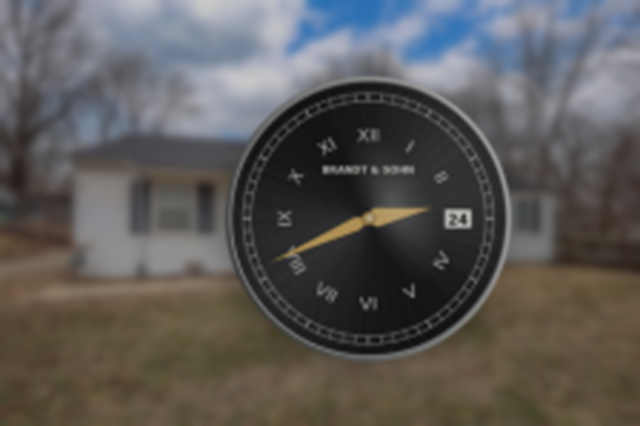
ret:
2.41
